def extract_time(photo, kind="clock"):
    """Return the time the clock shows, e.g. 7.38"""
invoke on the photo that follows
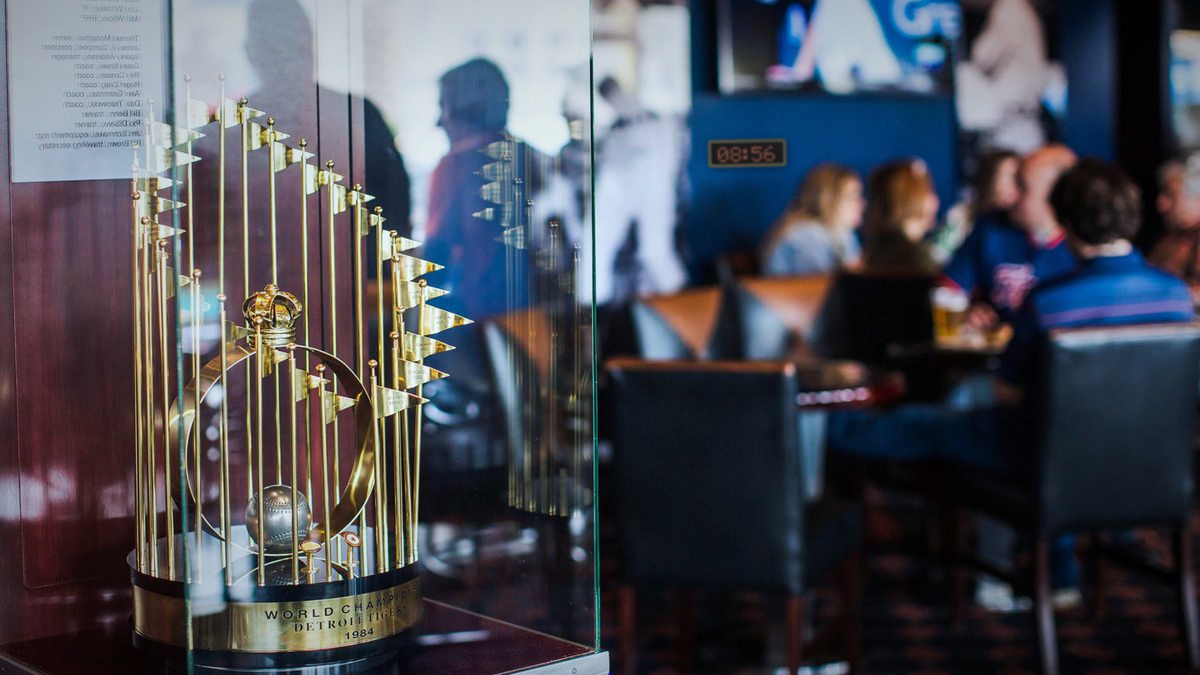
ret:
8.56
